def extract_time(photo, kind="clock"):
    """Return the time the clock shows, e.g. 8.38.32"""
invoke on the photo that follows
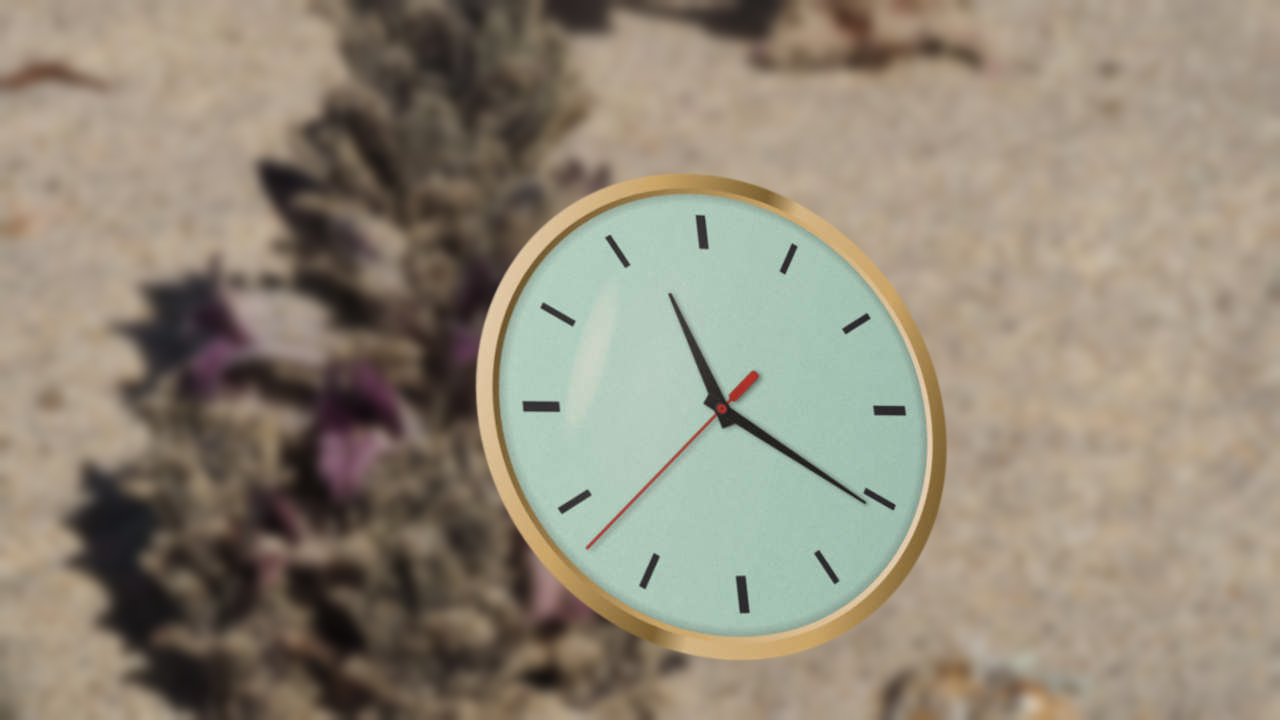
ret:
11.20.38
